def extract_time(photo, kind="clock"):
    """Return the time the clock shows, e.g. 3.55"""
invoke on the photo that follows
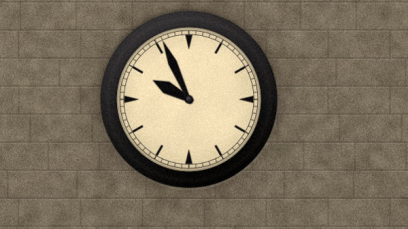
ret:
9.56
